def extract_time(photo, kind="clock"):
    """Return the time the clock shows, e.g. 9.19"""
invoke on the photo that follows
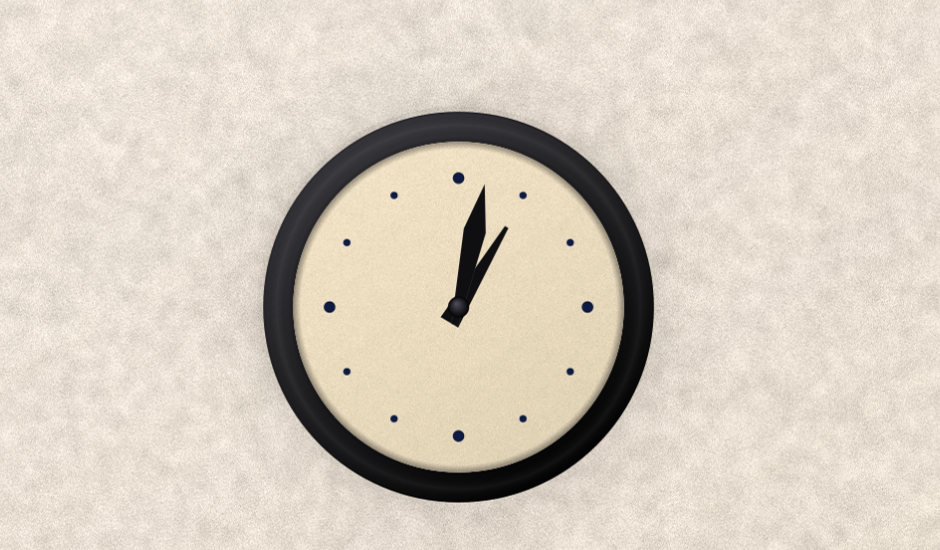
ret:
1.02
